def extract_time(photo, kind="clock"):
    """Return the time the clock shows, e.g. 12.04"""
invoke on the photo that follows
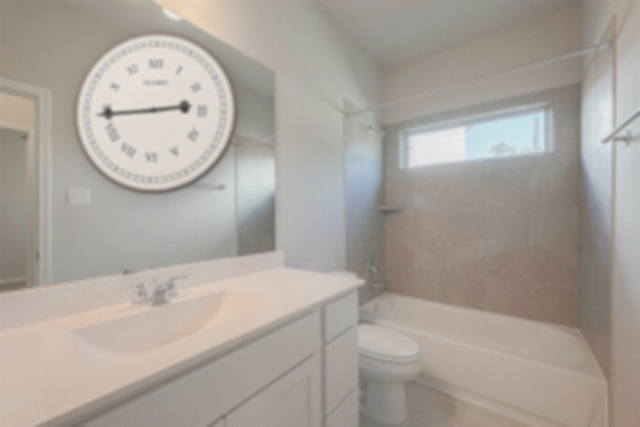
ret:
2.44
